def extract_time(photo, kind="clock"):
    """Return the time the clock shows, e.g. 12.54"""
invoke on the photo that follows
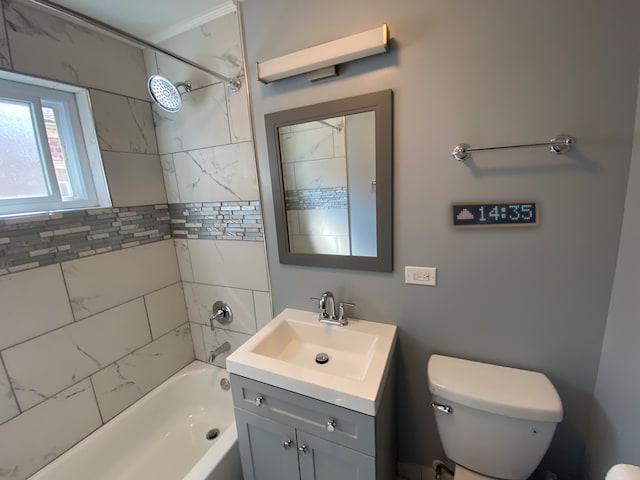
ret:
14.35
